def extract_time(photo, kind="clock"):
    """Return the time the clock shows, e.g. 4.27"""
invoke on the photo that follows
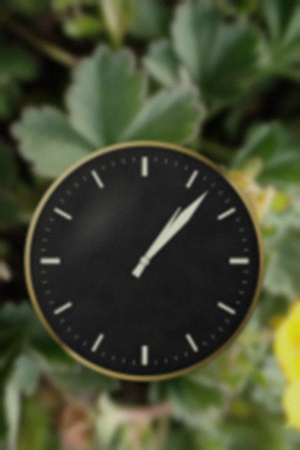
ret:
1.07
